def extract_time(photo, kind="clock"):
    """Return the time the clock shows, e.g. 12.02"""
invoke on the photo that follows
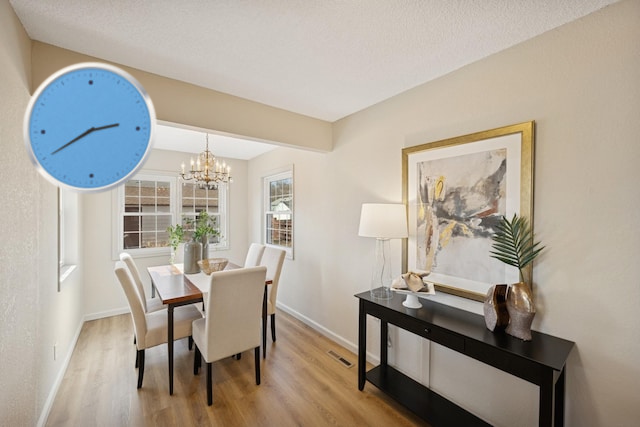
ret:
2.40
